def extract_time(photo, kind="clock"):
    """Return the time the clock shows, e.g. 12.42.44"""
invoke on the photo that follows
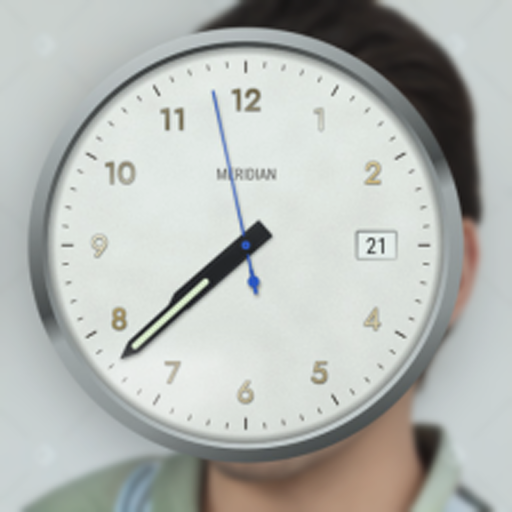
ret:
7.37.58
